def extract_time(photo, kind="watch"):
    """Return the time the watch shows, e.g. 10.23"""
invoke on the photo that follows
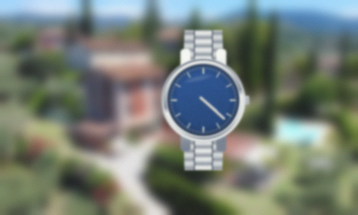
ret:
4.22
